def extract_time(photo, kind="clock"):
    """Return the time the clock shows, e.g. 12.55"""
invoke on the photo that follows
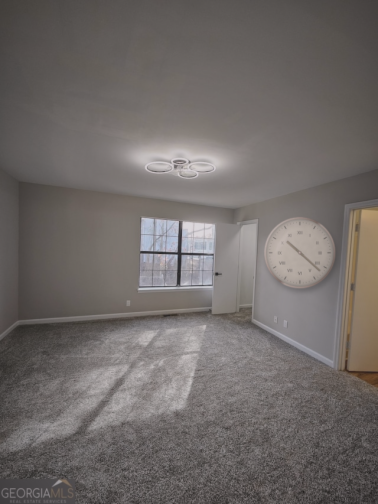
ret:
10.22
